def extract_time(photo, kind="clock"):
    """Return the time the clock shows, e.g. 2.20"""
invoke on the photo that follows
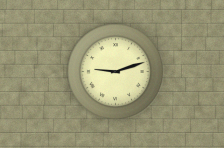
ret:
9.12
